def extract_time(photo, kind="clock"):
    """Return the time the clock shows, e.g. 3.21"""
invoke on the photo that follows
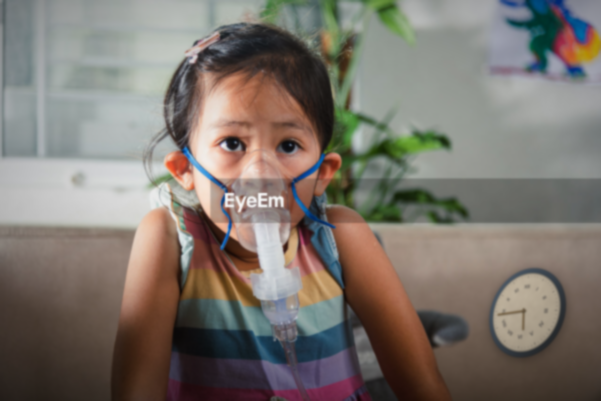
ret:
5.44
